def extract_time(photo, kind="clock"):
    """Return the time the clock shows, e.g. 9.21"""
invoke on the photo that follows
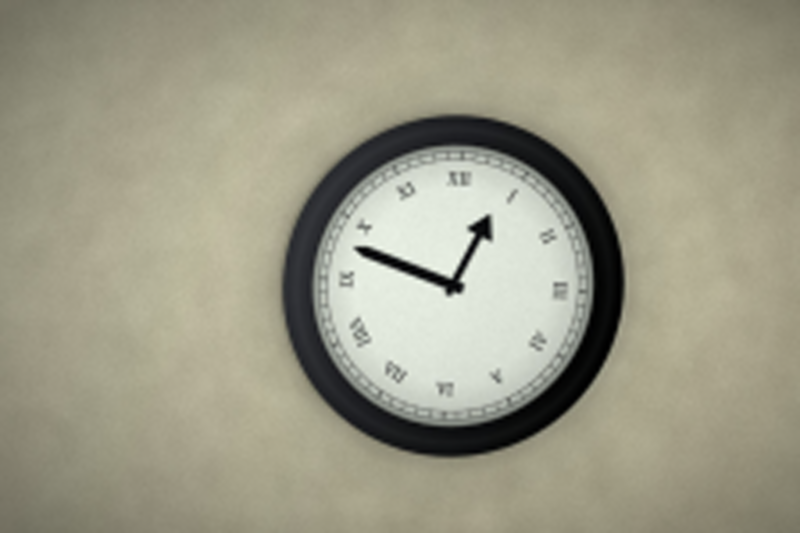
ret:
12.48
